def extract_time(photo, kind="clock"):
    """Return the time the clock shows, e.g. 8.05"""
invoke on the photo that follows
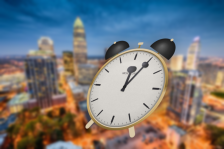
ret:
12.05
